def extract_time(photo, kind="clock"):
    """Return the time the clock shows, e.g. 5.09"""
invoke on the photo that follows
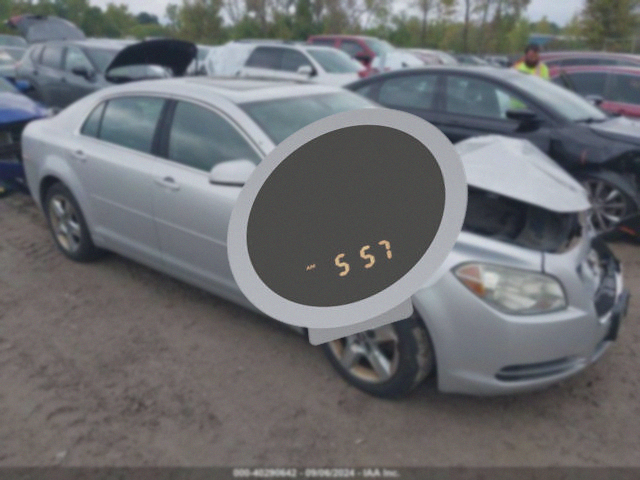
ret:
5.57
